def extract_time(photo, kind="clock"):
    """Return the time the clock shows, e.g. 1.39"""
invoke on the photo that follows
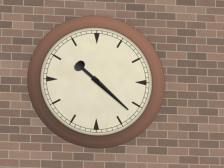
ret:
10.22
